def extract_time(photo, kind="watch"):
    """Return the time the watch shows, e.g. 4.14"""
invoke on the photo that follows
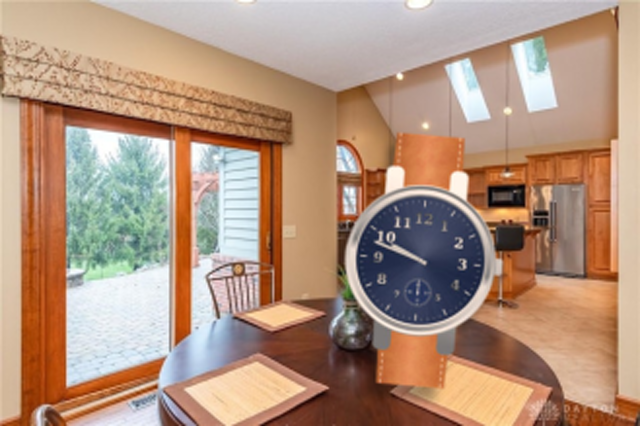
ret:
9.48
